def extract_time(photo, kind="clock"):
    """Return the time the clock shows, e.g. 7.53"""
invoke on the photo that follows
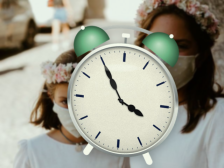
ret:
3.55
